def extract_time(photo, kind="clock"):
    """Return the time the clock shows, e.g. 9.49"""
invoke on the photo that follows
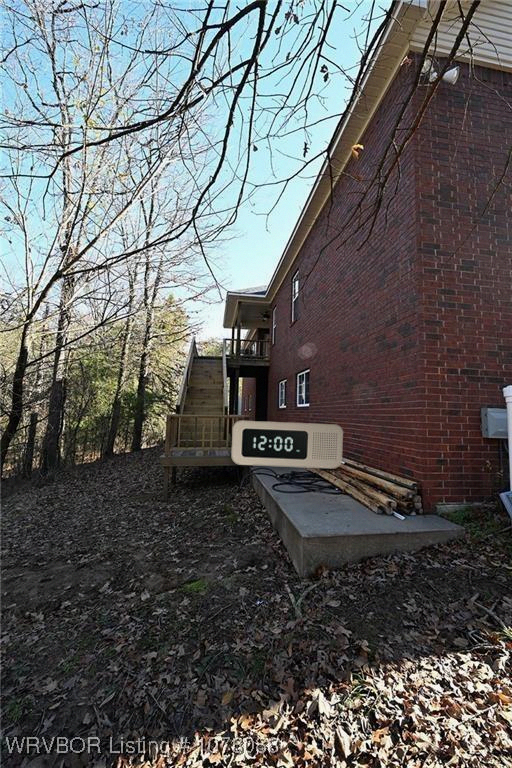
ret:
12.00
